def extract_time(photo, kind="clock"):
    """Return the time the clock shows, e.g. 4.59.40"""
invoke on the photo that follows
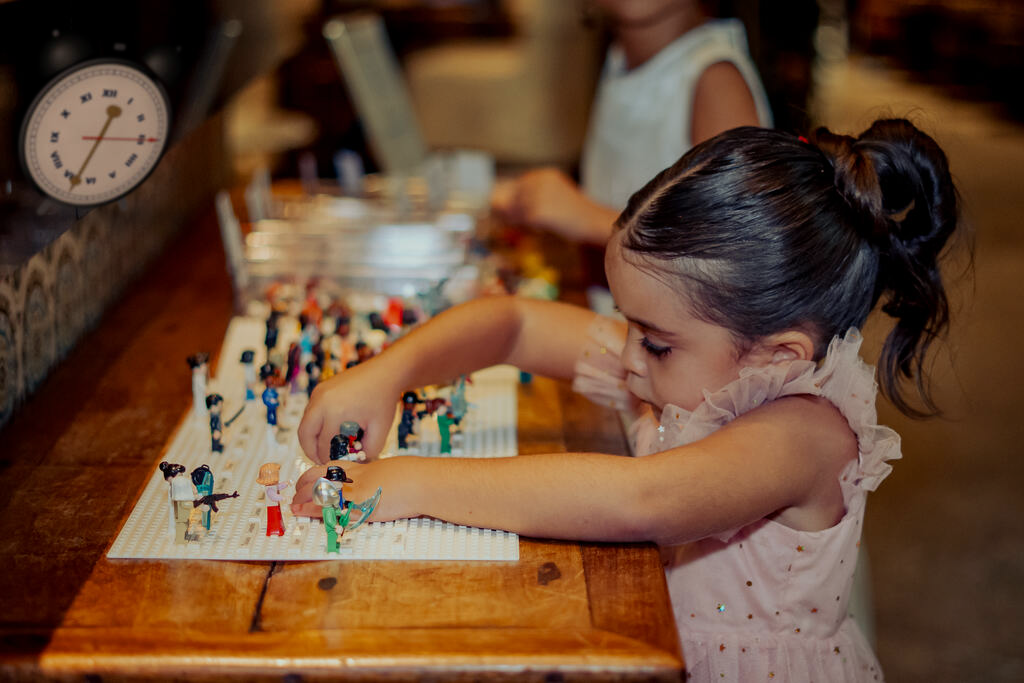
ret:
12.33.15
